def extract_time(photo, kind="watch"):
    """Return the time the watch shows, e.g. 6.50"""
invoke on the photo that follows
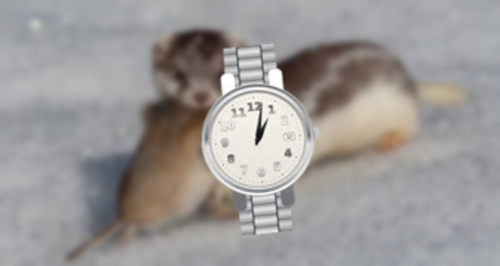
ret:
1.02
